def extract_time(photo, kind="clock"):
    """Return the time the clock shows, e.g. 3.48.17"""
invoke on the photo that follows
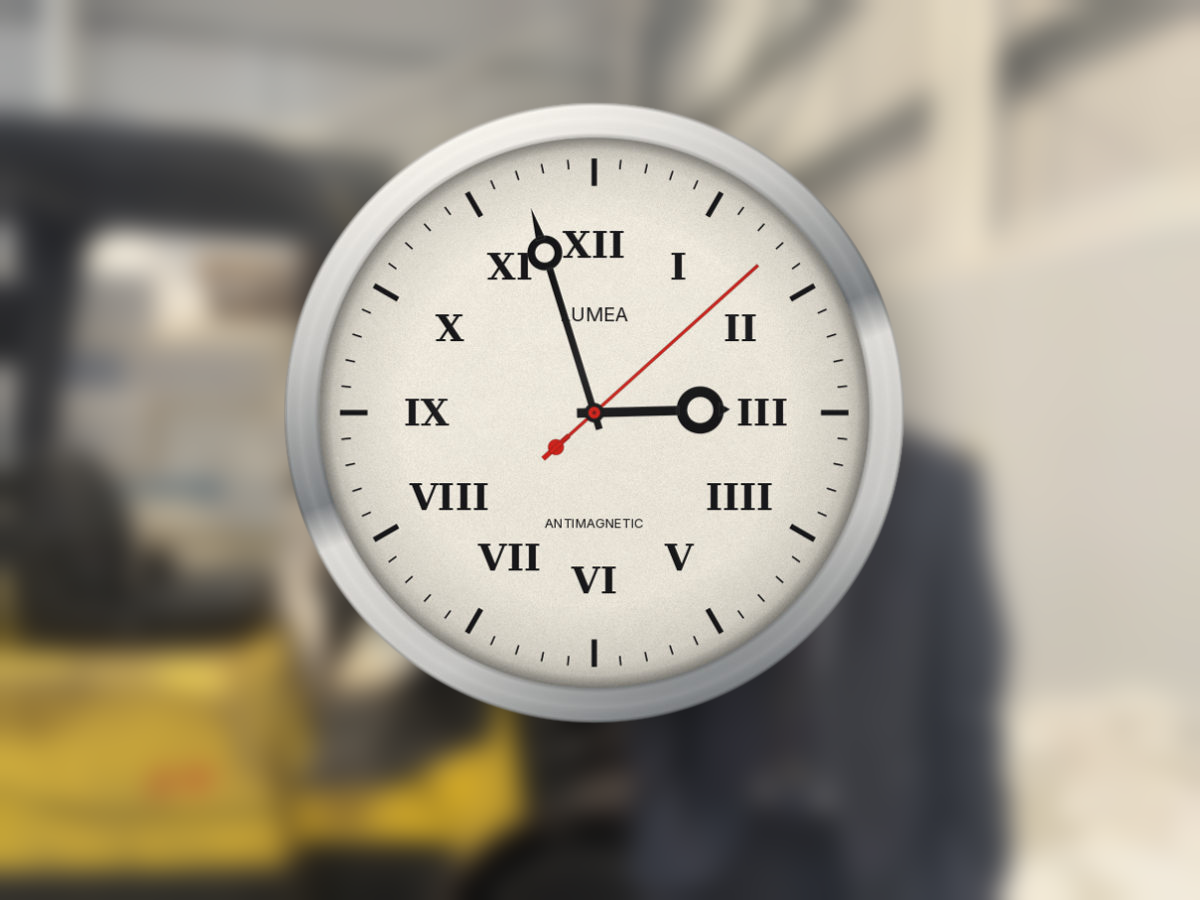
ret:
2.57.08
